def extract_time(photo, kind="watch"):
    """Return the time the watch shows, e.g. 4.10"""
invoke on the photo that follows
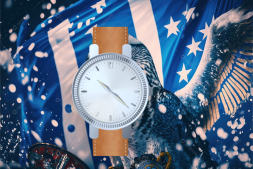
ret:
10.22
